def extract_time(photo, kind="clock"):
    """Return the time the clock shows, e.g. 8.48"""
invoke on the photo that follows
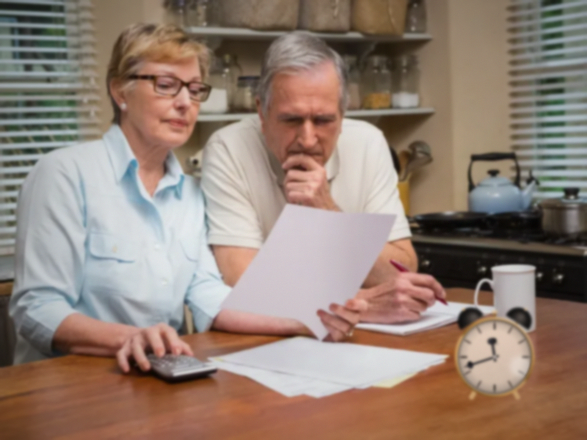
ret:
11.42
